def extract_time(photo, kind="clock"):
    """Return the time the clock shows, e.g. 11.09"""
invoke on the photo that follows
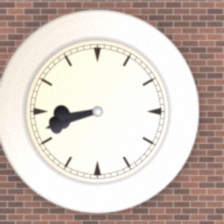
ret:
8.42
